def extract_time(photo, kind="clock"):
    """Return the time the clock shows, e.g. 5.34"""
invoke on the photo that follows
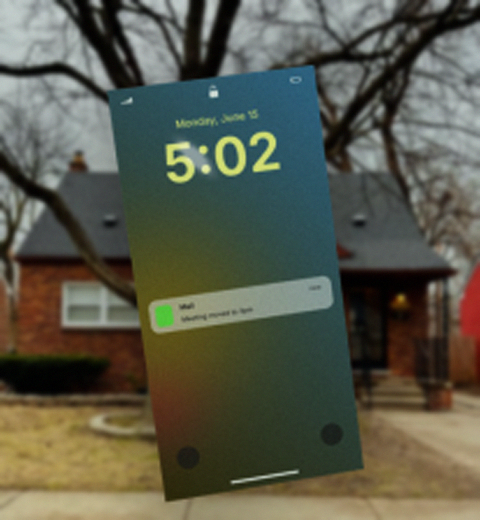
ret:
5.02
